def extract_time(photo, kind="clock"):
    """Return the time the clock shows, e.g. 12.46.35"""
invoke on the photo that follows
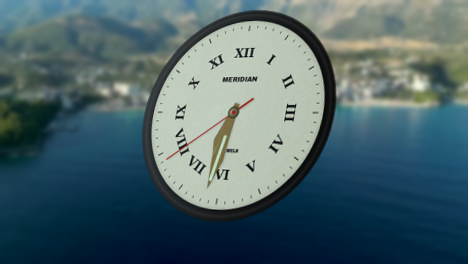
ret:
6.31.39
